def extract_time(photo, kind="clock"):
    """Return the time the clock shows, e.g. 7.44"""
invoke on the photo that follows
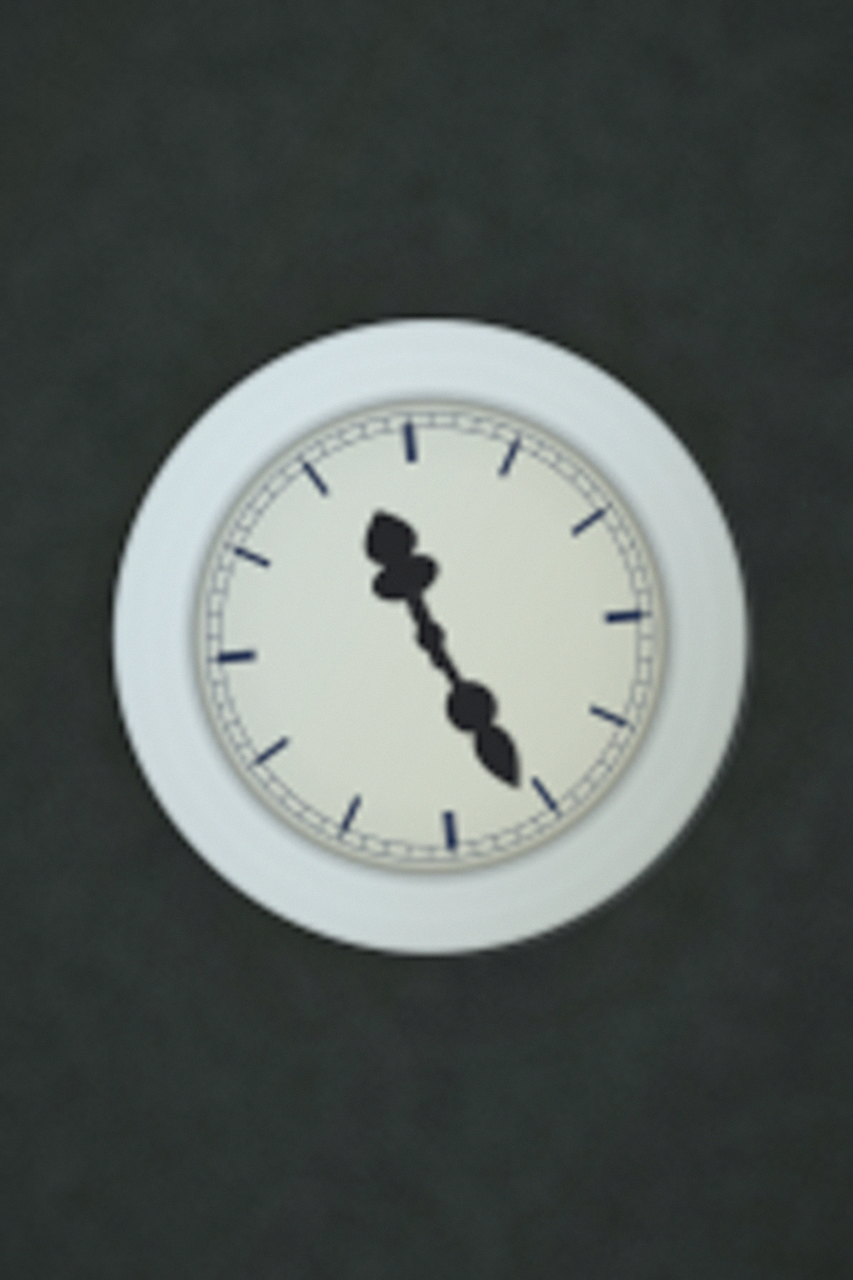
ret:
11.26
